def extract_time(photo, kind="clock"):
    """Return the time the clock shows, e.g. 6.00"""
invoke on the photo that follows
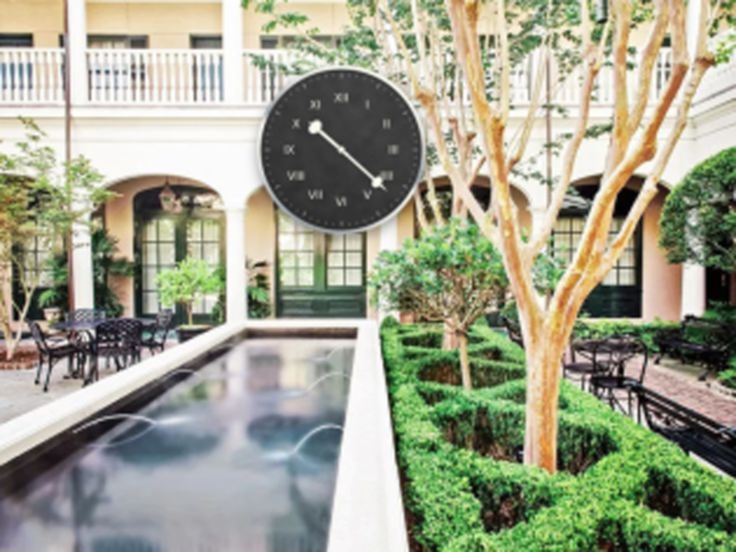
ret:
10.22
